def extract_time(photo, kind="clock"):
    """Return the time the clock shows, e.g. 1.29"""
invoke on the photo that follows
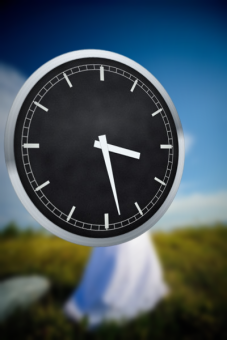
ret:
3.28
